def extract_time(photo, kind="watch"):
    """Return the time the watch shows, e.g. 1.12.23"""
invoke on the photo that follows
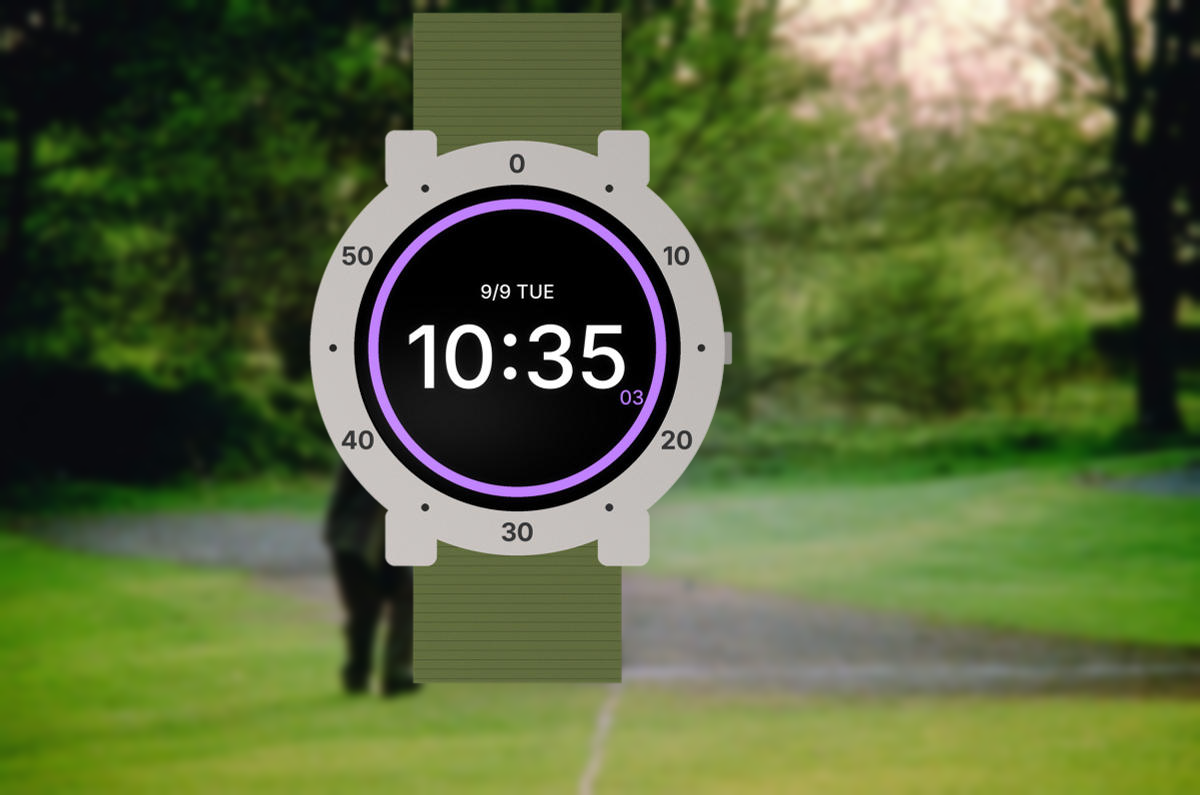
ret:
10.35.03
